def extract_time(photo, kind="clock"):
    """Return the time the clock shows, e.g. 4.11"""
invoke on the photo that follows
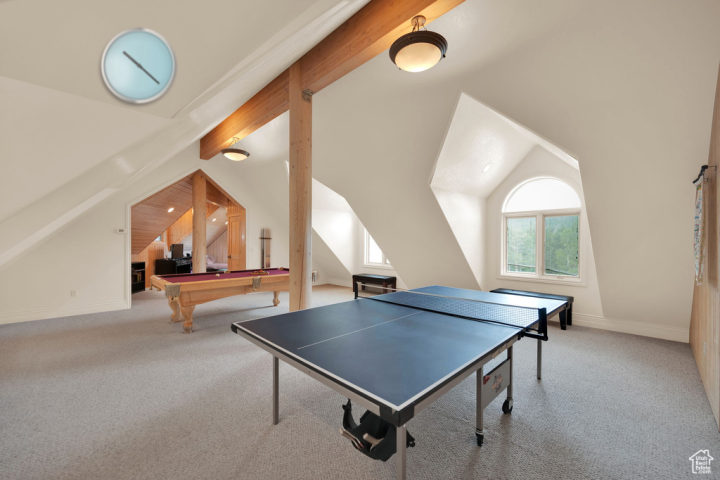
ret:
10.22
